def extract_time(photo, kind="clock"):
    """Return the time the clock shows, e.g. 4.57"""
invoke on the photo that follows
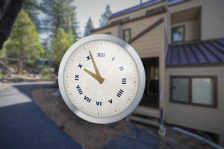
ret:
9.56
